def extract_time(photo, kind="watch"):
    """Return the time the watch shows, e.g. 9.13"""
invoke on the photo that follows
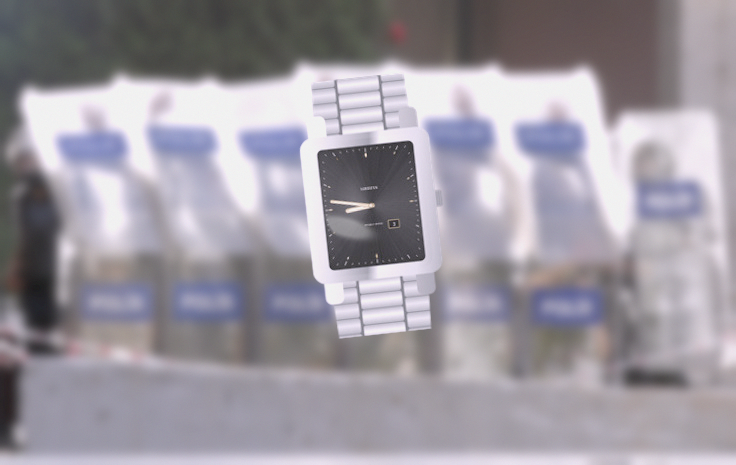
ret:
8.47
